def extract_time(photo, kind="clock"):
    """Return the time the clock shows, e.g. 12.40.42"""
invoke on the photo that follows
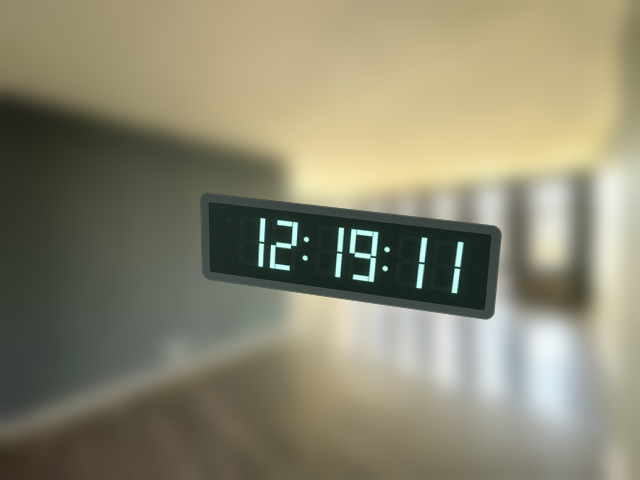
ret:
12.19.11
